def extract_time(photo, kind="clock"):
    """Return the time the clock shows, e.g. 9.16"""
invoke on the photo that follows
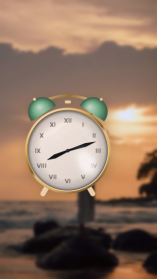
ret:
8.12
